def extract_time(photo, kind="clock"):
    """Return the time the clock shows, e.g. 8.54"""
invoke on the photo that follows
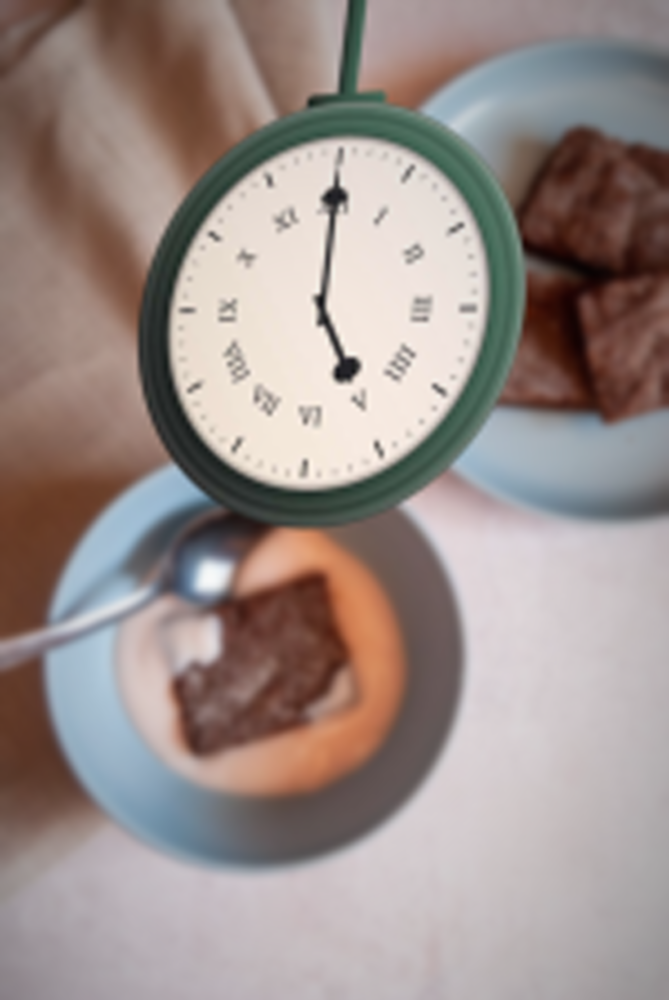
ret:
5.00
